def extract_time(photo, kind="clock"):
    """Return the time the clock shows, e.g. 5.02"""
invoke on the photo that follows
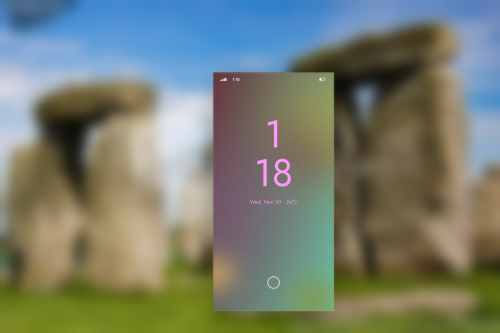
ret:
1.18
